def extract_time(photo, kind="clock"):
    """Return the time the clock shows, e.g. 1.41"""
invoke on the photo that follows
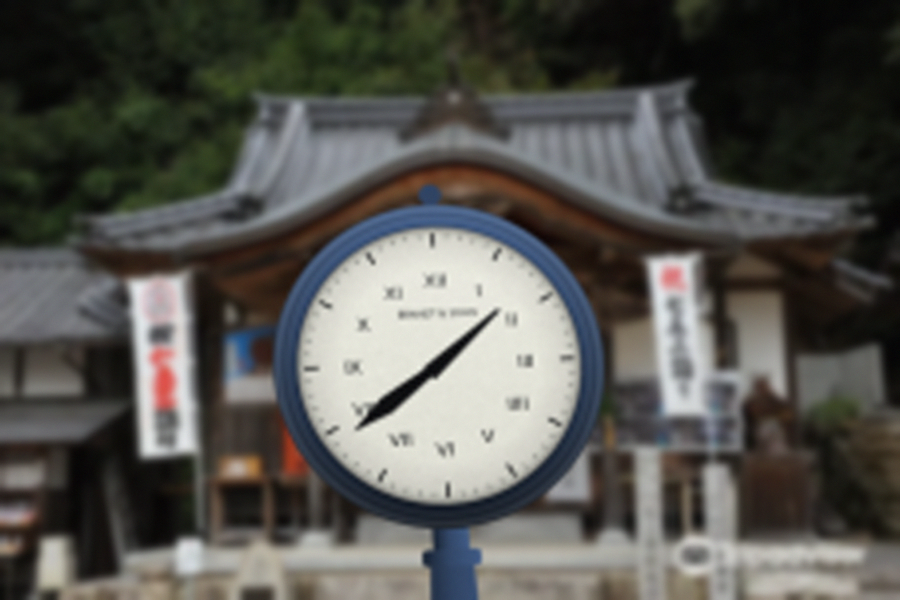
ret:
1.39
